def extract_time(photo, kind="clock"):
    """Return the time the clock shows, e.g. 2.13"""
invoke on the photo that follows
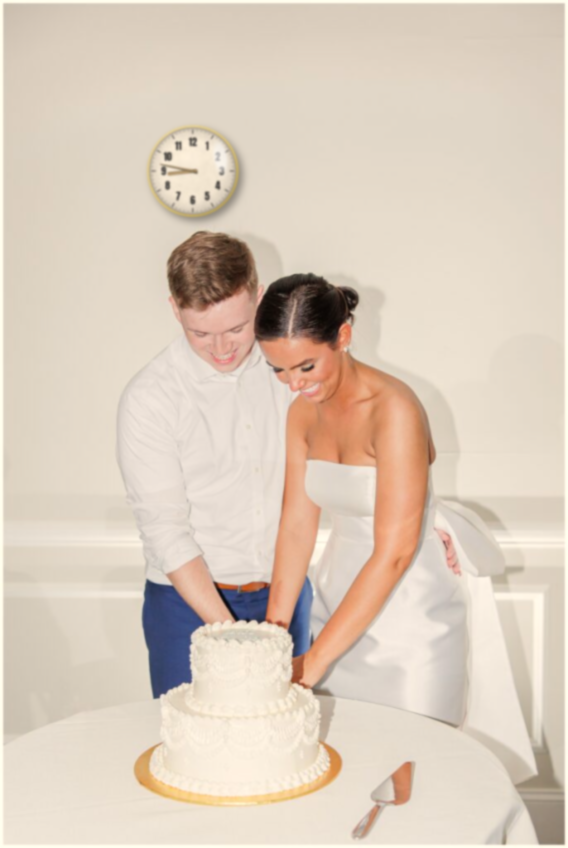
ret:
8.47
